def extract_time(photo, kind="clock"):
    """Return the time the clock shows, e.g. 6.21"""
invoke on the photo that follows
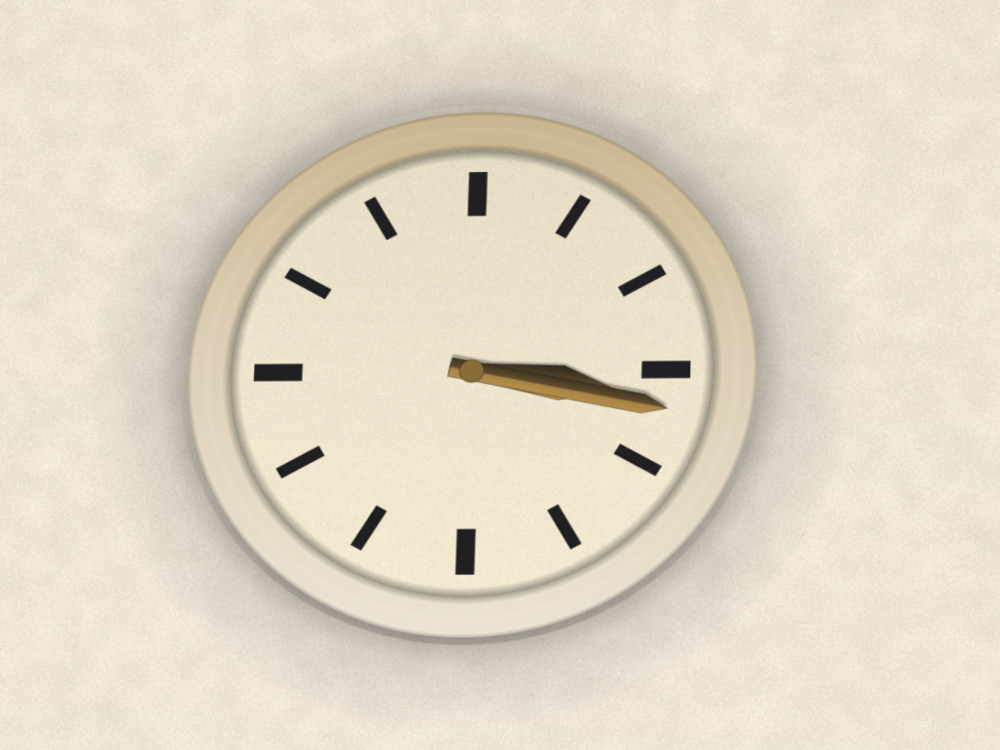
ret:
3.17
